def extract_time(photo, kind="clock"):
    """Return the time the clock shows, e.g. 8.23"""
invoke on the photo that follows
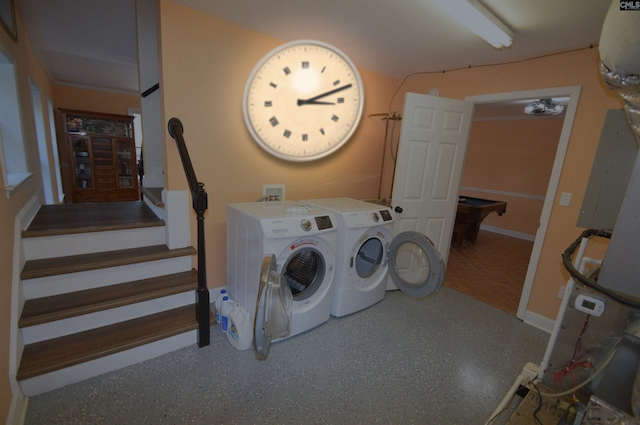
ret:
3.12
